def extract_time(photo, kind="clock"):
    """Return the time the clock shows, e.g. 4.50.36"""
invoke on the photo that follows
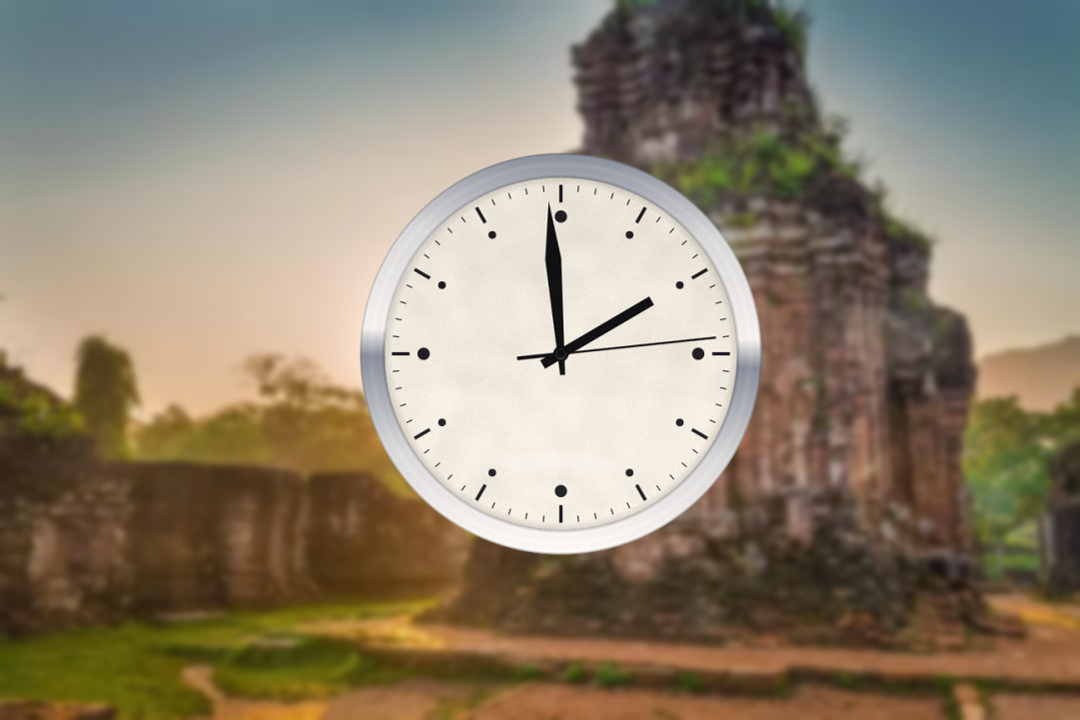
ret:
1.59.14
